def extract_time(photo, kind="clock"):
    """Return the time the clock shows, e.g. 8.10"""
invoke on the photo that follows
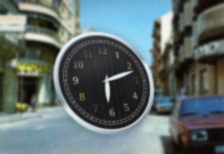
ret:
6.12
